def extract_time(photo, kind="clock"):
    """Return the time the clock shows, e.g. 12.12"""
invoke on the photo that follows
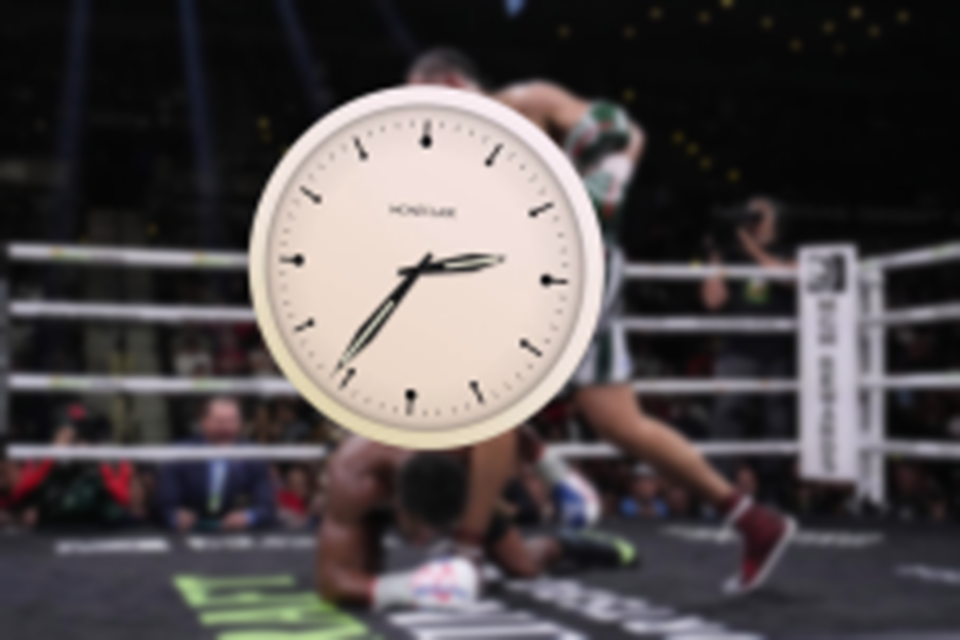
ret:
2.36
